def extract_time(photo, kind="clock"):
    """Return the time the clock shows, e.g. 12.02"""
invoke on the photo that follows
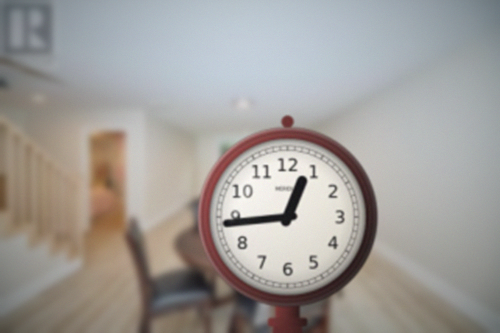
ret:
12.44
